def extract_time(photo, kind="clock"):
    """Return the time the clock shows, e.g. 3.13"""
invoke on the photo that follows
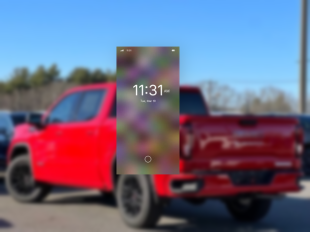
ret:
11.31
